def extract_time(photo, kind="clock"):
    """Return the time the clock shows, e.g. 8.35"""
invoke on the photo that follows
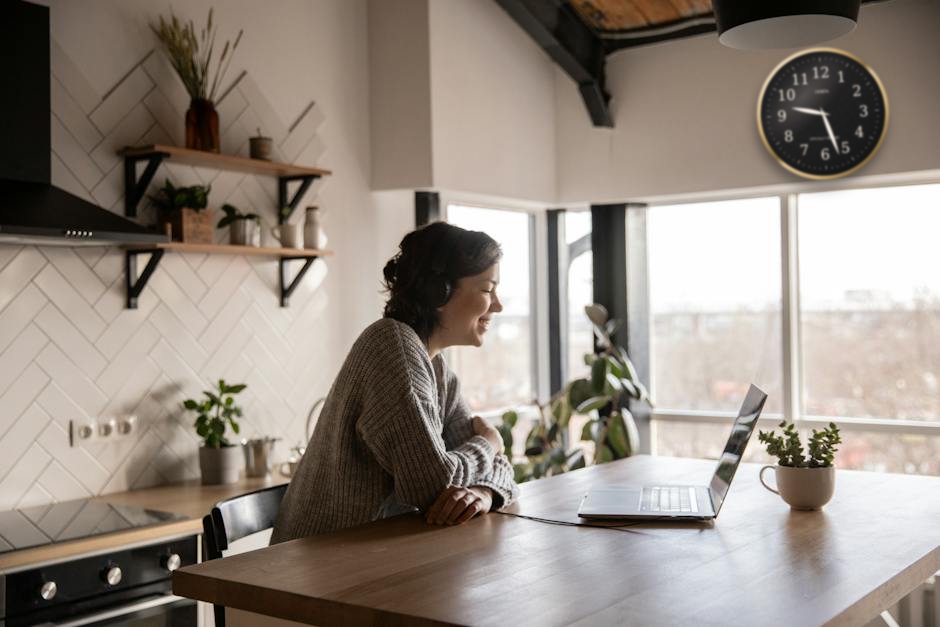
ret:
9.27
